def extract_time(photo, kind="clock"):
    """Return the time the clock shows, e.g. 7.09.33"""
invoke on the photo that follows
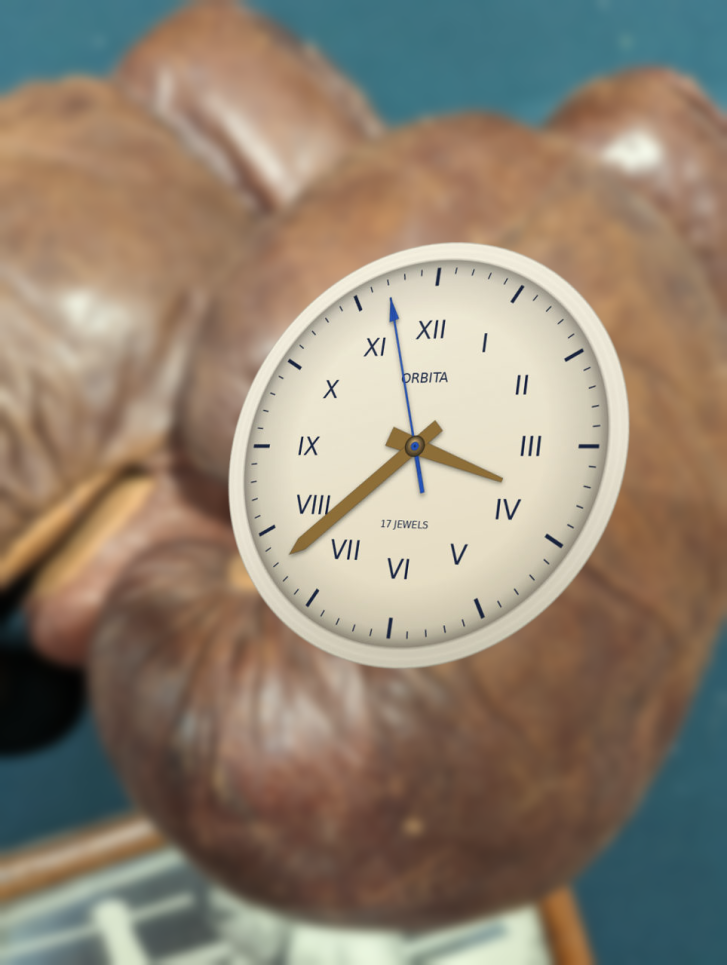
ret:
3.37.57
